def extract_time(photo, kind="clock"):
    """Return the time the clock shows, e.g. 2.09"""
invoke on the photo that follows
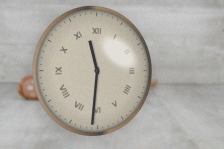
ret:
11.31
